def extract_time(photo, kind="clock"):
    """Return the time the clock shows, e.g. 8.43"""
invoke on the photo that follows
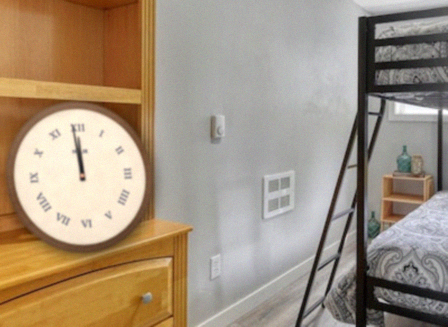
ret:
11.59
